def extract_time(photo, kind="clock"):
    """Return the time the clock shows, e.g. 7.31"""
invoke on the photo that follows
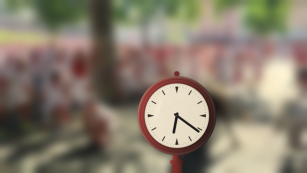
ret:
6.21
